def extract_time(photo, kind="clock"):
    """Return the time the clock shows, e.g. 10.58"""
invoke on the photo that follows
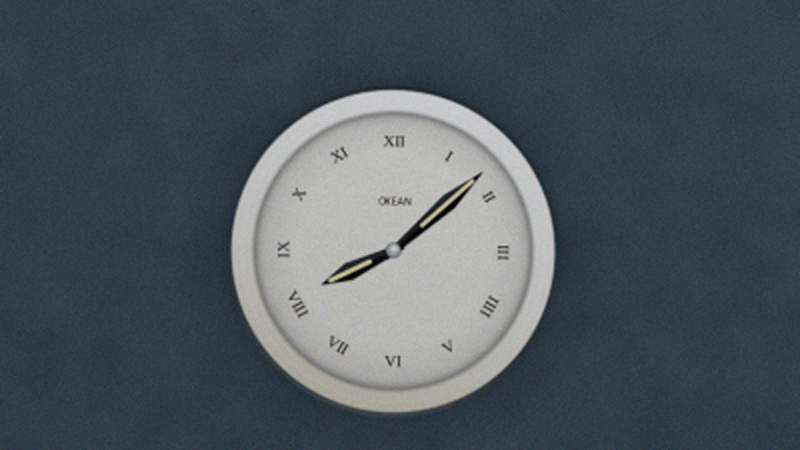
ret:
8.08
